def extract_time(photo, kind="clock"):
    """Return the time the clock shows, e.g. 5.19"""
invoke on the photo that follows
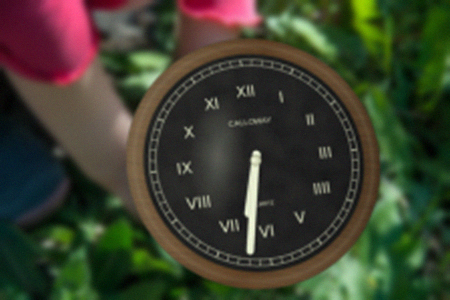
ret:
6.32
